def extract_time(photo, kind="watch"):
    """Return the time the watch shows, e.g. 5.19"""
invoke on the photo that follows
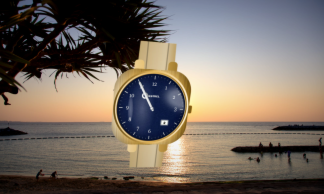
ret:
10.55
